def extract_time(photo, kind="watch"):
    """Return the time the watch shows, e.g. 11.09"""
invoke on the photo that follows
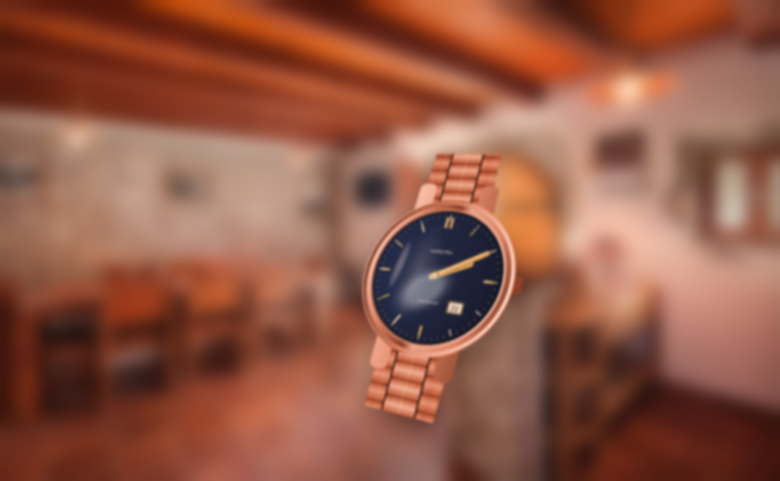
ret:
2.10
